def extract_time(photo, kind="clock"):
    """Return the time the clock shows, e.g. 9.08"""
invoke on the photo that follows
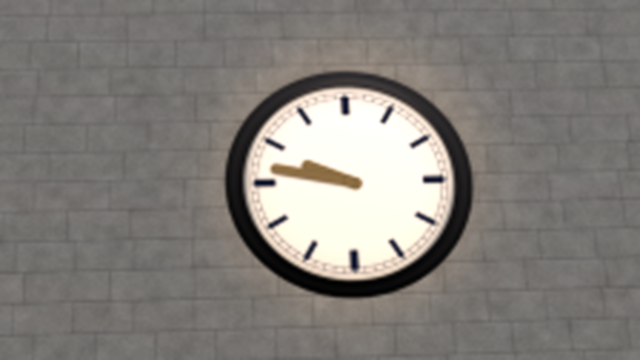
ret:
9.47
